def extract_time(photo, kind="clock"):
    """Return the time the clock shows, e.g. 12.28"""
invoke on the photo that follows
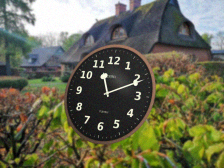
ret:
11.11
